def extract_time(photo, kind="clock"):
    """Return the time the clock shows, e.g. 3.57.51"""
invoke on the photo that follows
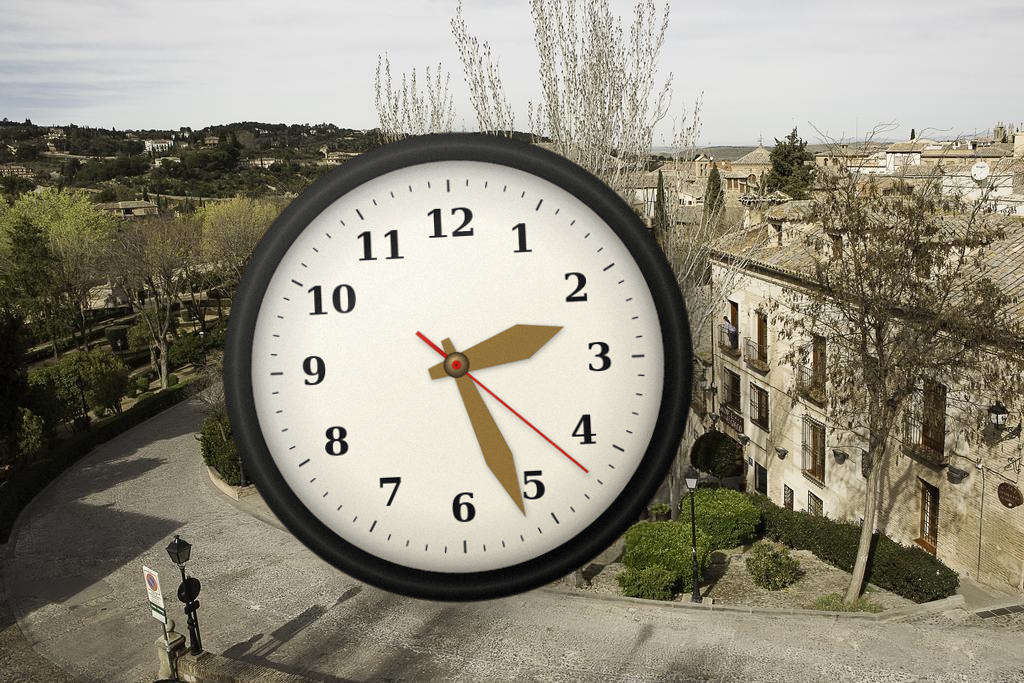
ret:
2.26.22
